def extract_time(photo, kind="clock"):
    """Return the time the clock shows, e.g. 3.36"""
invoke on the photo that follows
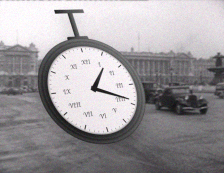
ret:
1.19
